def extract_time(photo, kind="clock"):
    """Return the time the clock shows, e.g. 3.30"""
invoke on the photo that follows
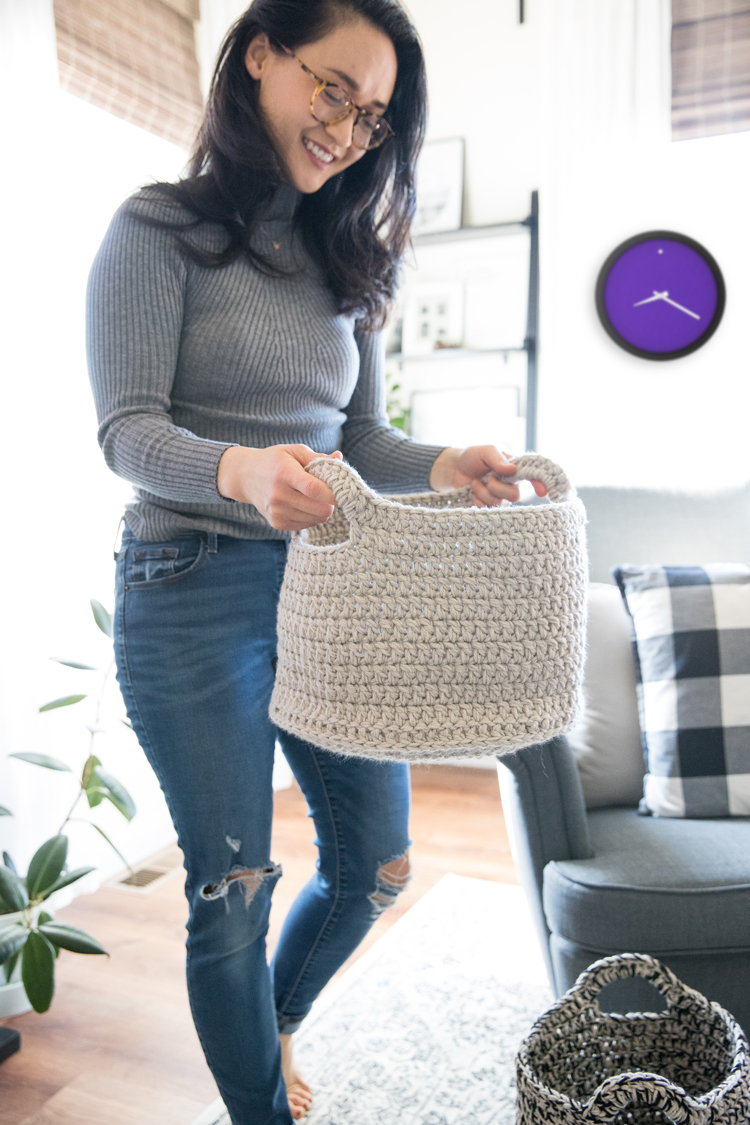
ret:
8.20
